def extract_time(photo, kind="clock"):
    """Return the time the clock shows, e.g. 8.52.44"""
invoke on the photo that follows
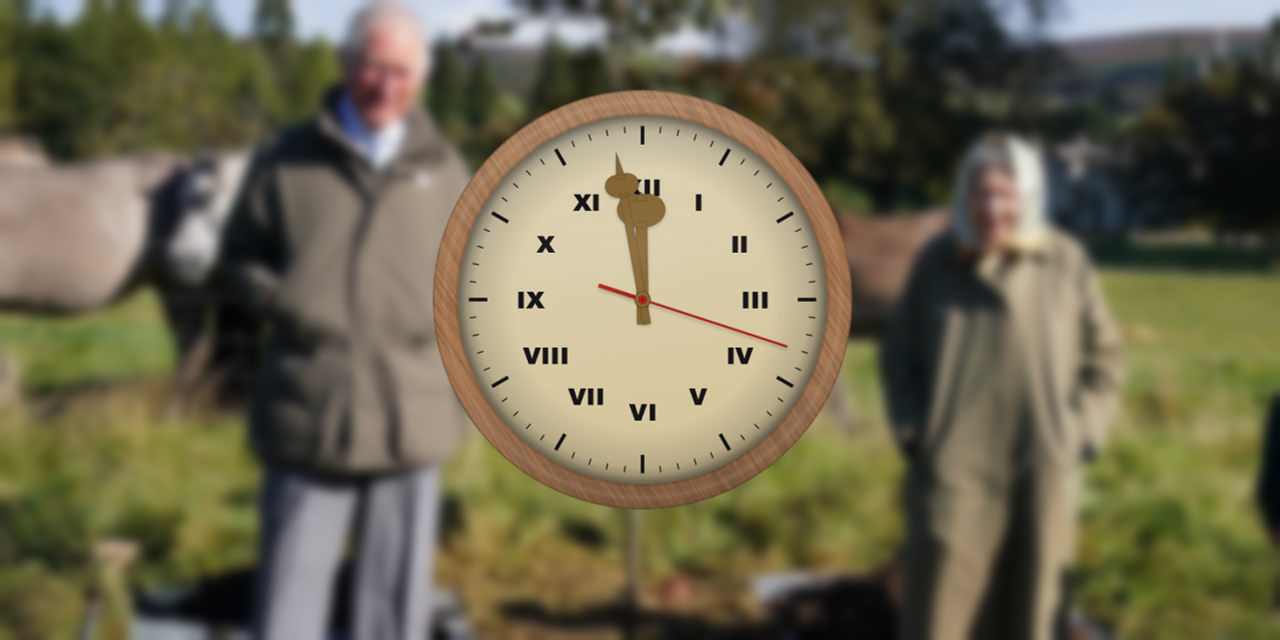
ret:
11.58.18
